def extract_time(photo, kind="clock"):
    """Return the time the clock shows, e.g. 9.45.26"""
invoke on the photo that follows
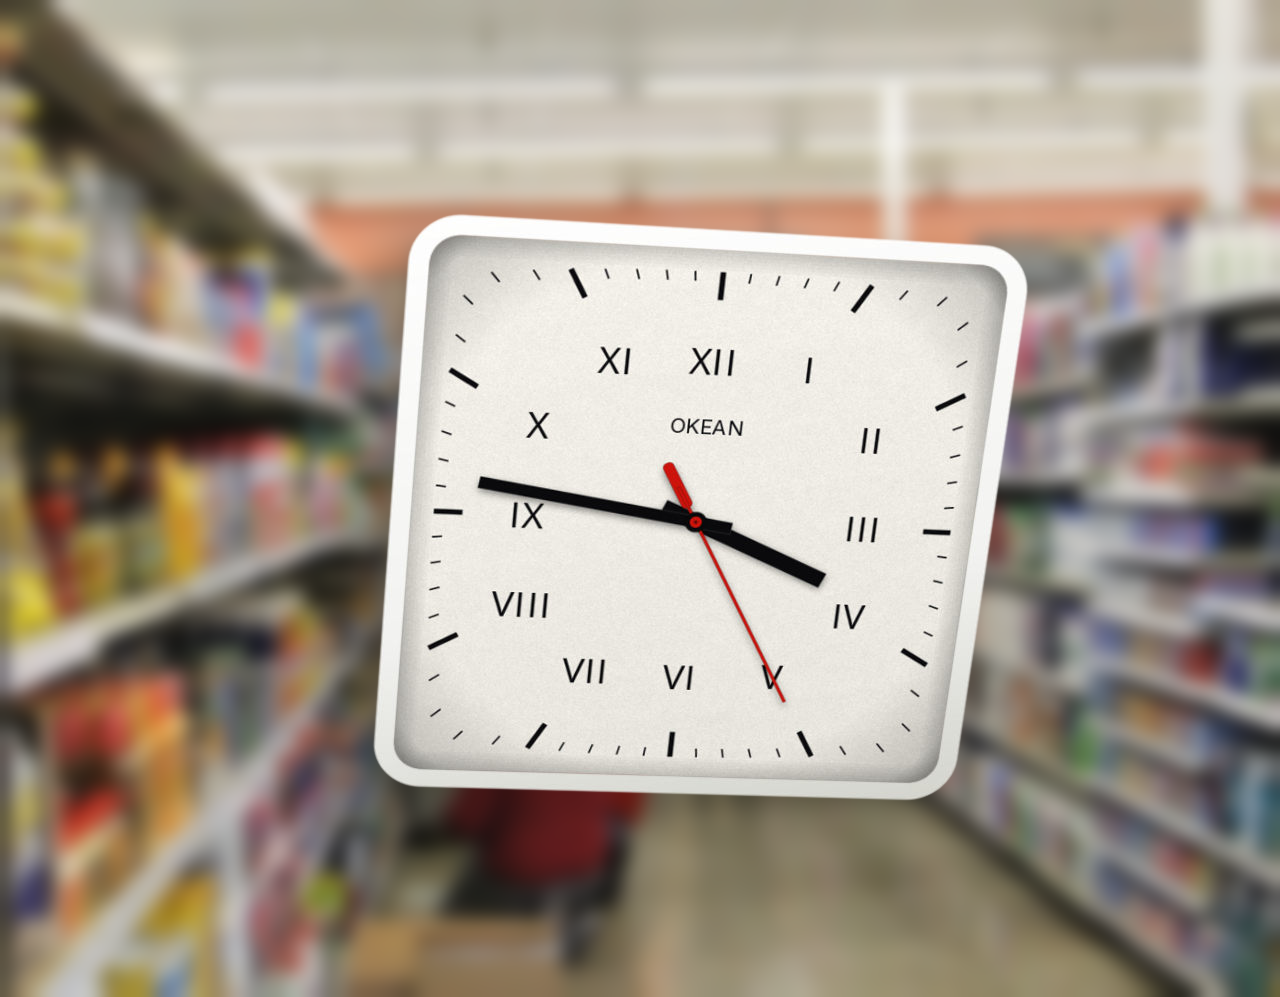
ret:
3.46.25
